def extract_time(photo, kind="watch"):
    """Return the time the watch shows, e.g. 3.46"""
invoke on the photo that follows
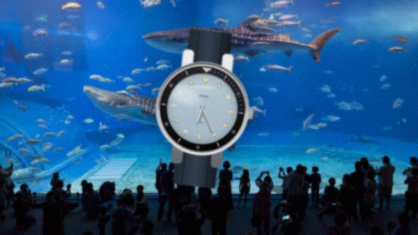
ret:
6.25
